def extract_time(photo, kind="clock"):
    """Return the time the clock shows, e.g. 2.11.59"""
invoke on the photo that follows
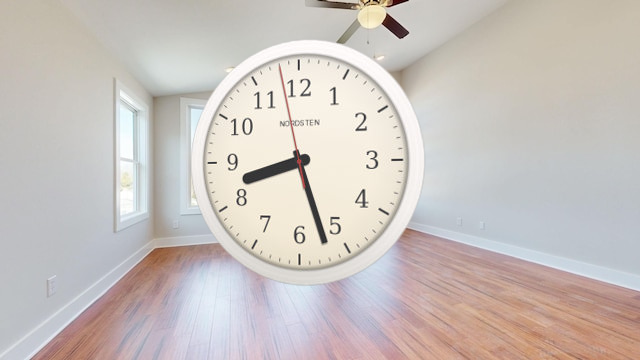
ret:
8.26.58
